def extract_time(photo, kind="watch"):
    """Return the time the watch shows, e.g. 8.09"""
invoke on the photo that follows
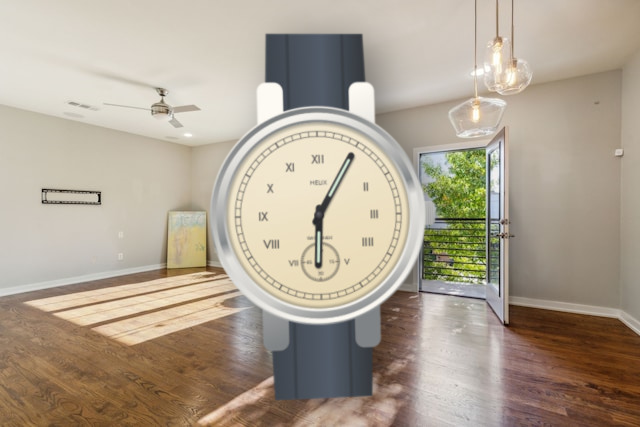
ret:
6.05
